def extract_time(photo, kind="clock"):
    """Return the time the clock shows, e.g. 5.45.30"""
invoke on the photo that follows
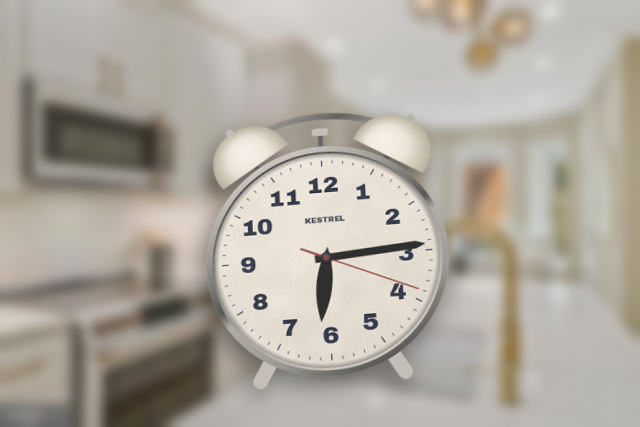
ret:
6.14.19
